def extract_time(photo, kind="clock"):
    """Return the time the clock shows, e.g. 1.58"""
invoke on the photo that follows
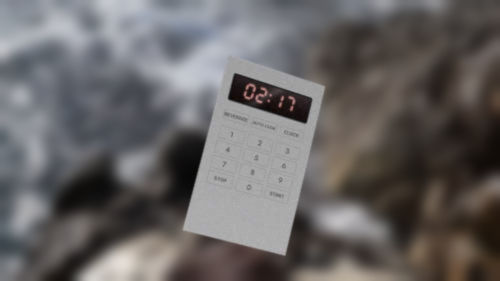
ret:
2.17
